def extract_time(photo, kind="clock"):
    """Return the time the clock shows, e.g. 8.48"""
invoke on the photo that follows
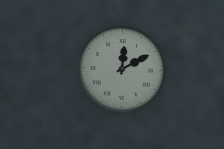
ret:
12.10
